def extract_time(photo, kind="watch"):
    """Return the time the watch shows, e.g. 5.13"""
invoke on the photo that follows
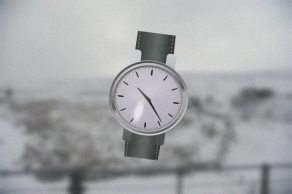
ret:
10.24
